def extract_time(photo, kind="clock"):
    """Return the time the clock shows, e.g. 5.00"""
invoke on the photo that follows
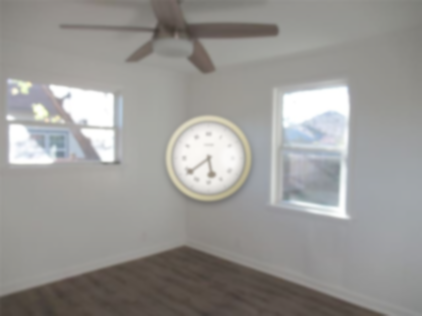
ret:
5.39
